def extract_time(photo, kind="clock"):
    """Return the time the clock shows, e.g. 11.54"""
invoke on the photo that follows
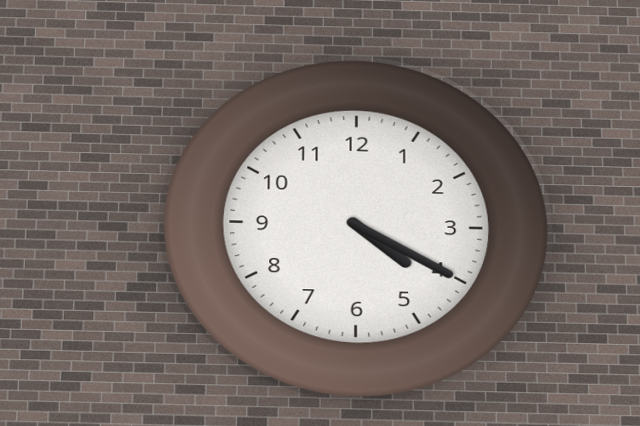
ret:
4.20
